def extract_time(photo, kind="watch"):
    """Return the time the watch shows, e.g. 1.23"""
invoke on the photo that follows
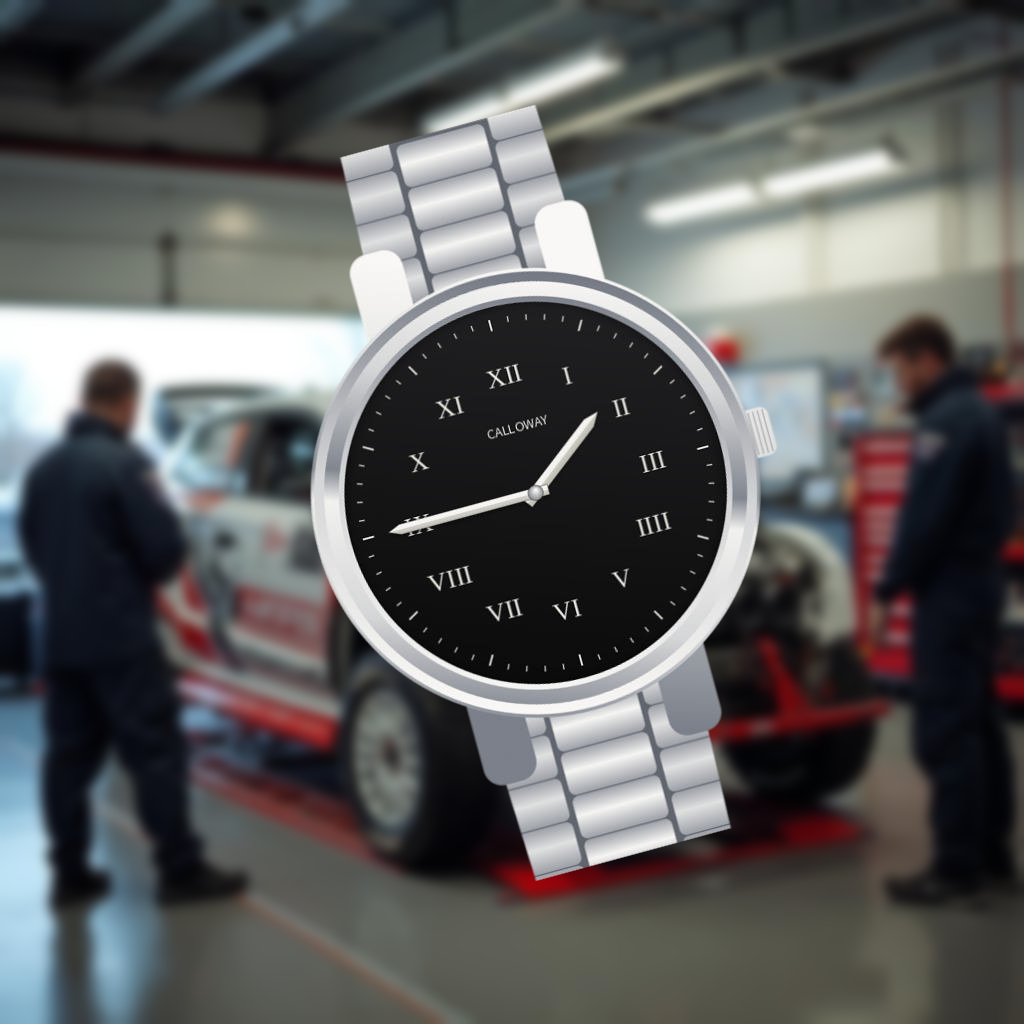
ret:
1.45
